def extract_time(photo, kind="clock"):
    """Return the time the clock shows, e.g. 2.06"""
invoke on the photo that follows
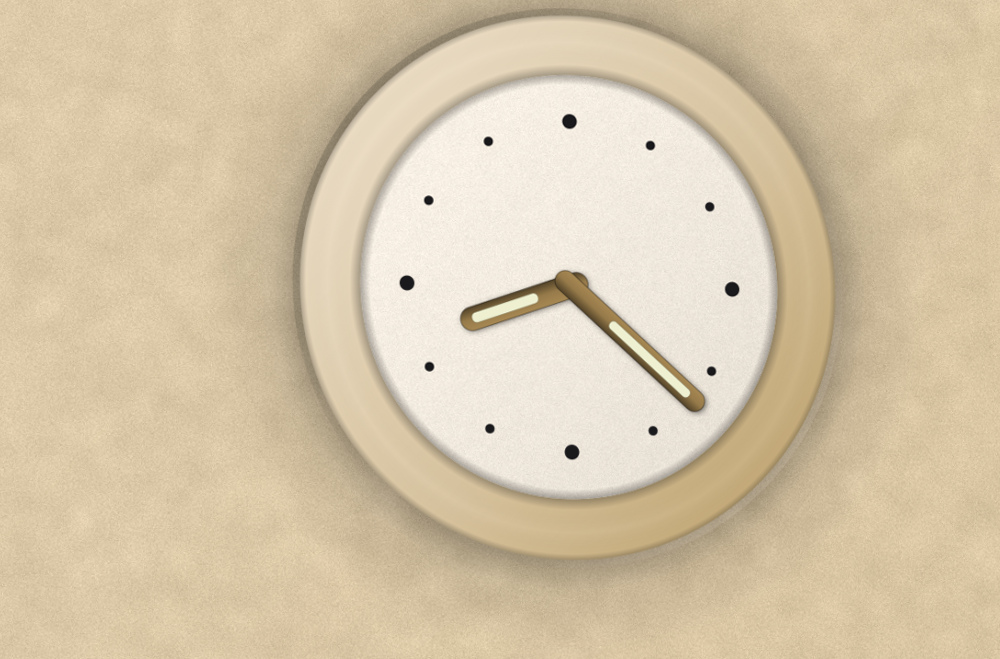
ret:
8.22
